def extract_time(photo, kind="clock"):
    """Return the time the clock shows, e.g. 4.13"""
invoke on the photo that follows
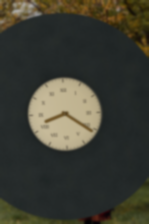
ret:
8.21
